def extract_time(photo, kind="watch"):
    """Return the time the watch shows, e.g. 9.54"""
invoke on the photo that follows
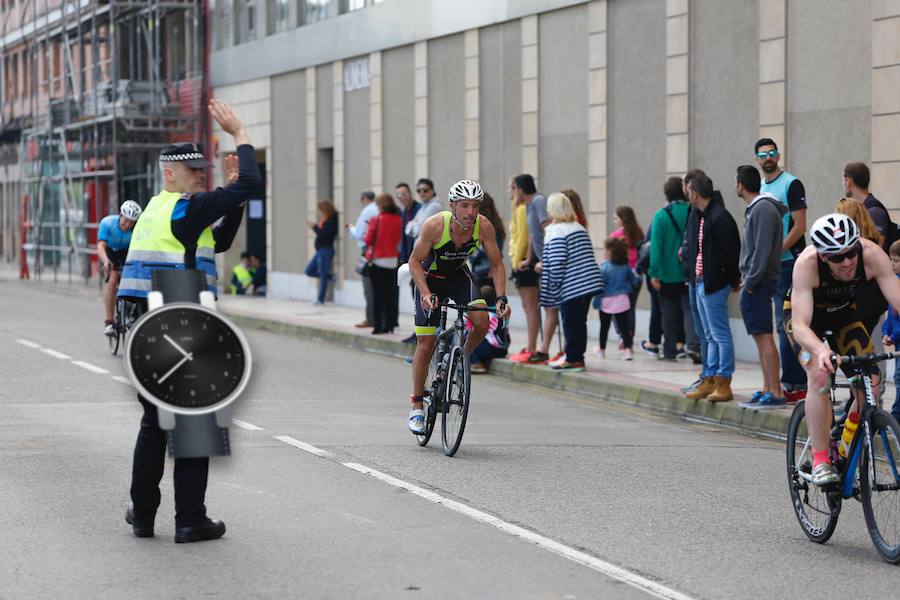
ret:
10.38
